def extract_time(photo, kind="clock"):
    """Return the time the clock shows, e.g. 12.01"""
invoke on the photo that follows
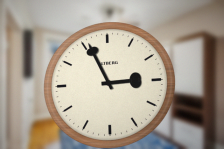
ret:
2.56
